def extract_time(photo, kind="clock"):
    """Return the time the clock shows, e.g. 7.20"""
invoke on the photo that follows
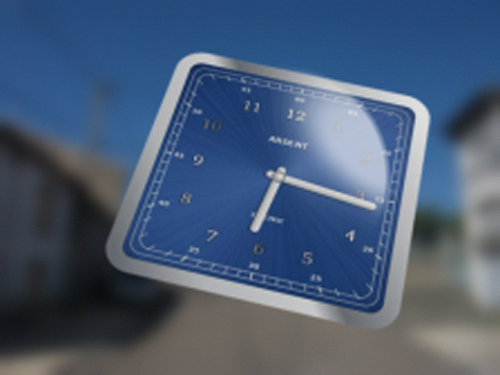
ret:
6.16
